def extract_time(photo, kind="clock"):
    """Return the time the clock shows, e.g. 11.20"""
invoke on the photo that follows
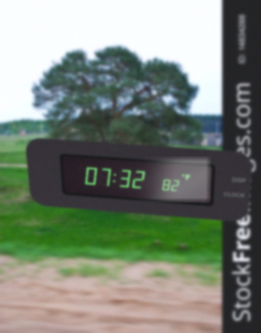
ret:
7.32
